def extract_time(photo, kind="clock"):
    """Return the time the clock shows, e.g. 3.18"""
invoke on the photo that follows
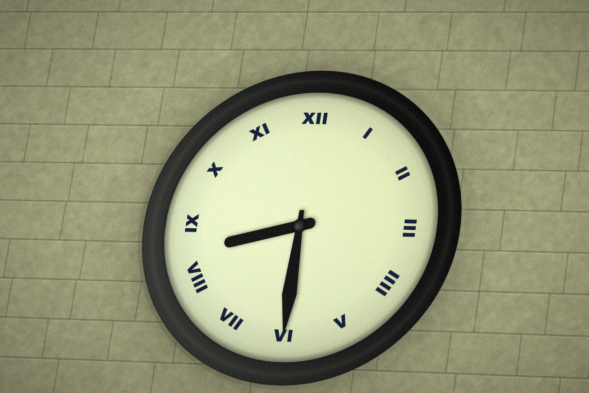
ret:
8.30
